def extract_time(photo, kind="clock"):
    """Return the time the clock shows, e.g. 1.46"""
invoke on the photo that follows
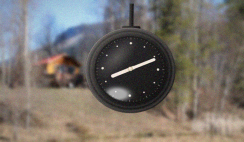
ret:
8.11
